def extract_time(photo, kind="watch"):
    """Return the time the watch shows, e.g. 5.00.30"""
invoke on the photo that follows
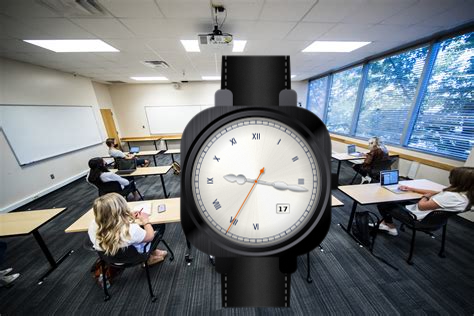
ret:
9.16.35
